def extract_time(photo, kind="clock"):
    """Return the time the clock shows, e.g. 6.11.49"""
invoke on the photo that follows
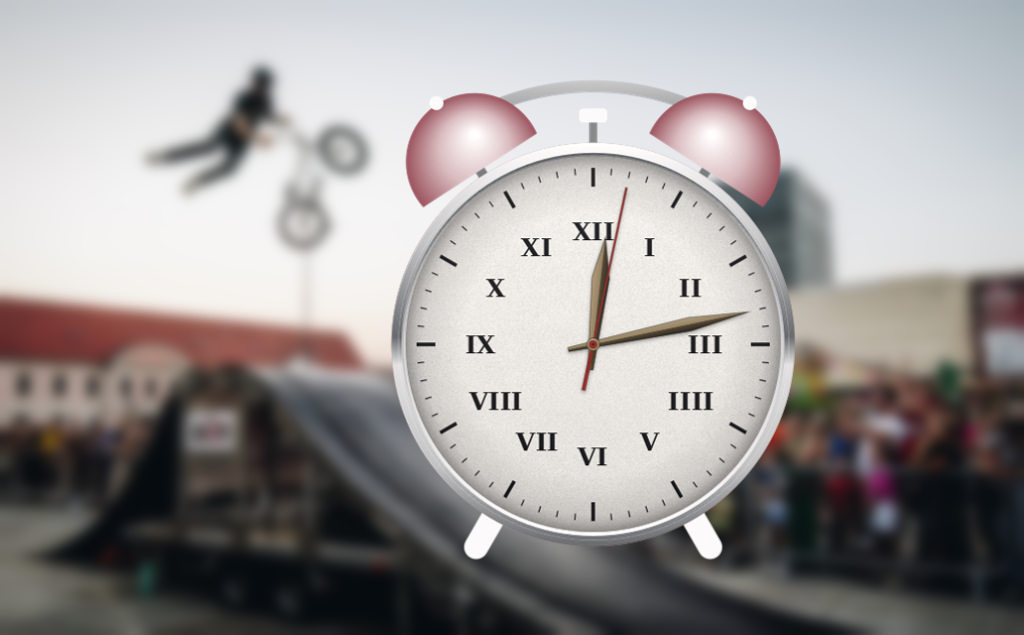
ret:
12.13.02
